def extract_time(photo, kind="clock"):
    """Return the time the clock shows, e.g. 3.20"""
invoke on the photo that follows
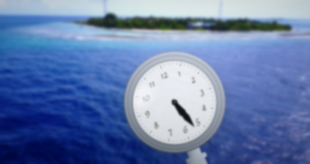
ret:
5.27
